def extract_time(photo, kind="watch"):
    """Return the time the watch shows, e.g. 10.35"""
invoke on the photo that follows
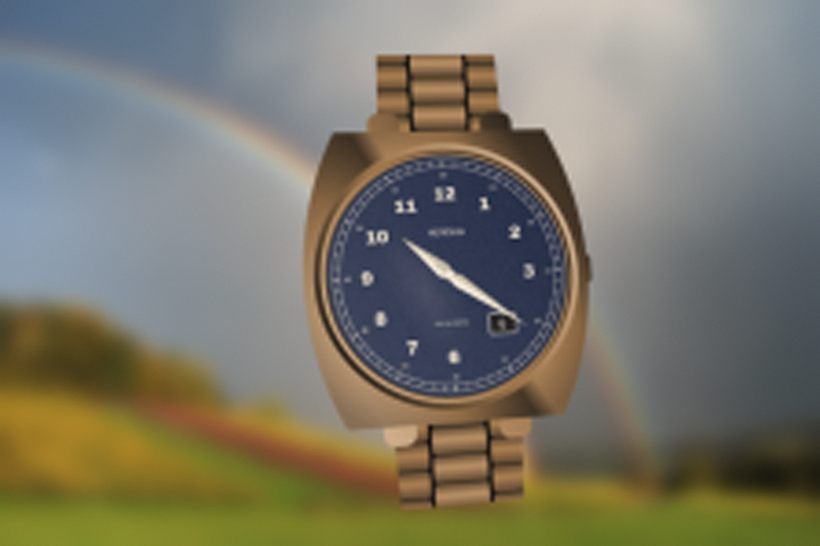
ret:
10.21
